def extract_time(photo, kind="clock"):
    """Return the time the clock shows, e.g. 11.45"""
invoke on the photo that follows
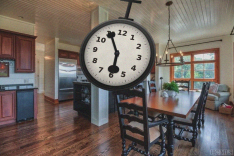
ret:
5.55
